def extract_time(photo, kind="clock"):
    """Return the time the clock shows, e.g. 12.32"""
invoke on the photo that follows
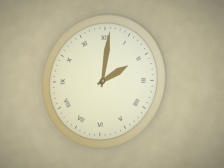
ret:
2.01
